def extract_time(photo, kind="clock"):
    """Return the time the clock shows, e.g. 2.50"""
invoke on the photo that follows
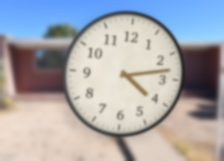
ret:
4.13
